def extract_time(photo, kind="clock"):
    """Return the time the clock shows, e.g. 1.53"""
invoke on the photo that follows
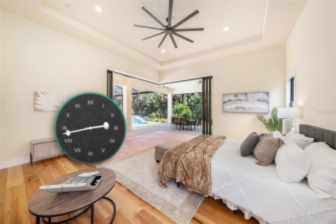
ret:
2.43
